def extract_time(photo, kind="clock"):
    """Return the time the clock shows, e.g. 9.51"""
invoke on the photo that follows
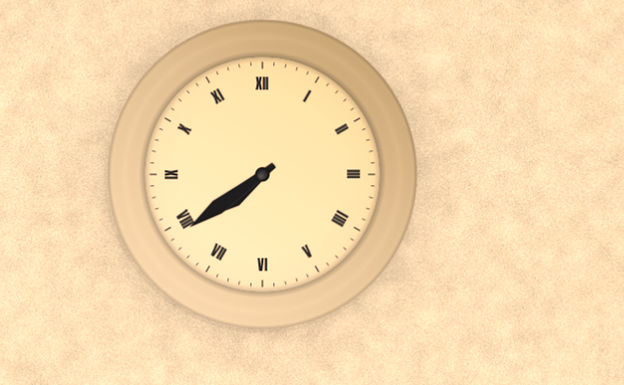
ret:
7.39
